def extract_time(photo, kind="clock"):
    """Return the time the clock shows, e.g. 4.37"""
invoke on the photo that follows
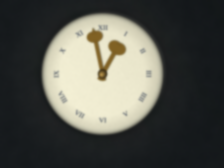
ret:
12.58
